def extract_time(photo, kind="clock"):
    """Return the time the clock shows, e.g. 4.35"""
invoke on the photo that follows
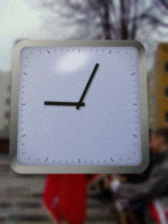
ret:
9.04
